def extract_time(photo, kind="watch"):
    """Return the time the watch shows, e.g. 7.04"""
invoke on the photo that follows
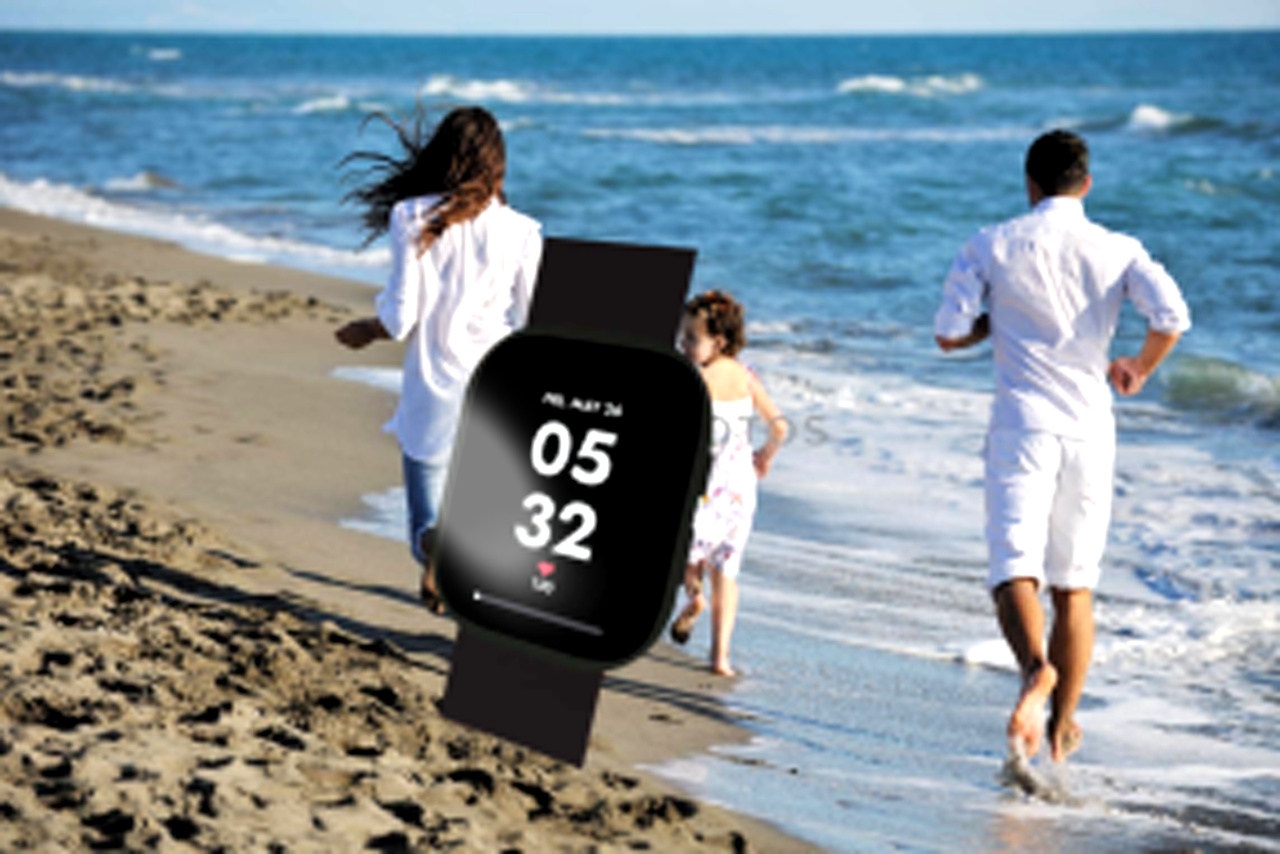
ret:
5.32
